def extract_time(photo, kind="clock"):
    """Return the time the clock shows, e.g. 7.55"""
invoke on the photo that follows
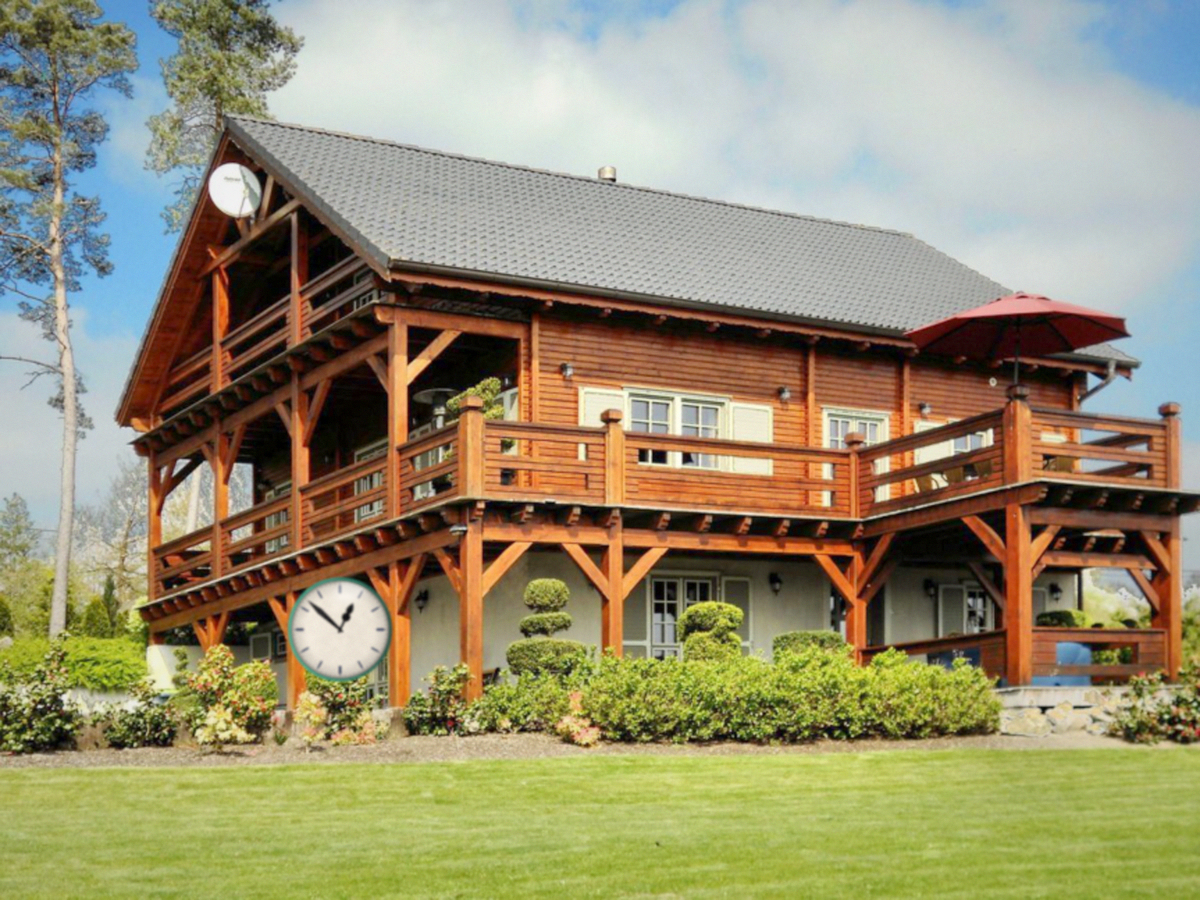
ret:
12.52
